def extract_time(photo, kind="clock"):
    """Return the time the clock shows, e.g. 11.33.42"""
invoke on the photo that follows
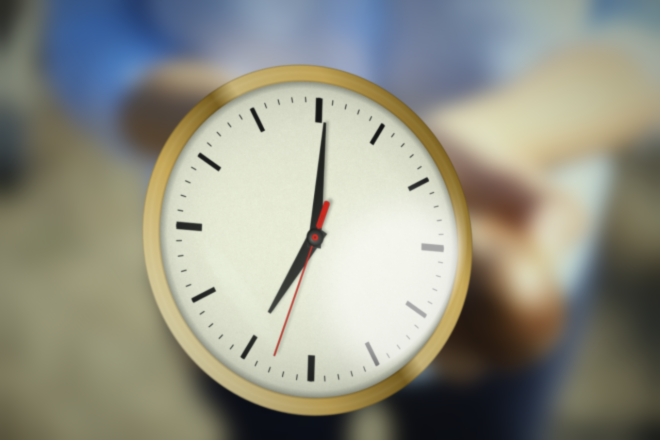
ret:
7.00.33
